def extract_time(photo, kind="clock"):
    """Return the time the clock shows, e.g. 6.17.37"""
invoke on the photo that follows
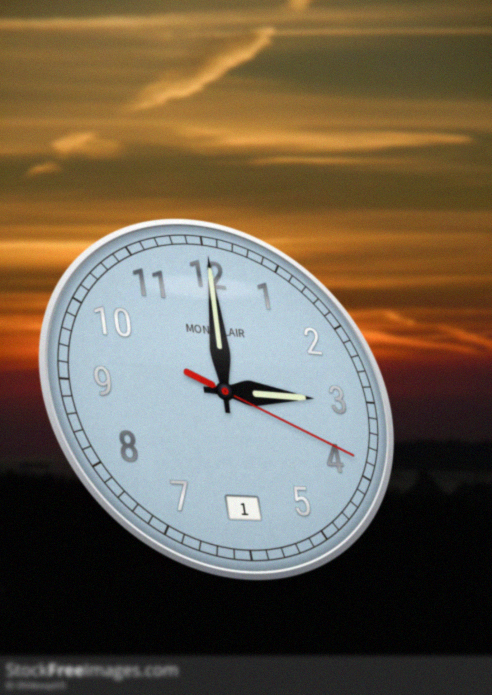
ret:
3.00.19
